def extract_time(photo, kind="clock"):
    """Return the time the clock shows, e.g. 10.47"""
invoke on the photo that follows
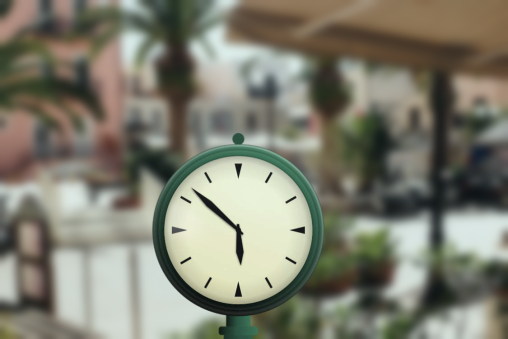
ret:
5.52
